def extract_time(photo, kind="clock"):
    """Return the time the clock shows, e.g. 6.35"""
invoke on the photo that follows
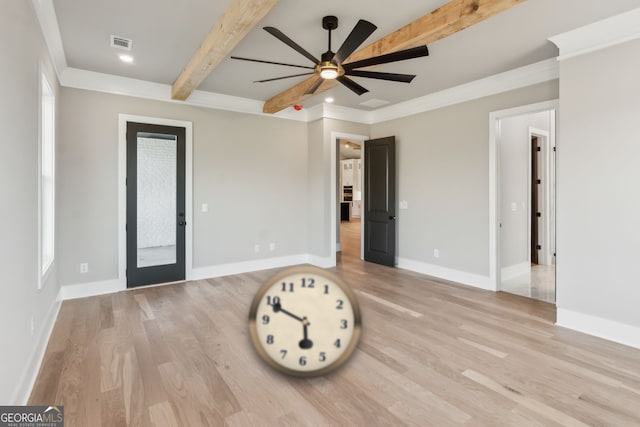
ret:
5.49
